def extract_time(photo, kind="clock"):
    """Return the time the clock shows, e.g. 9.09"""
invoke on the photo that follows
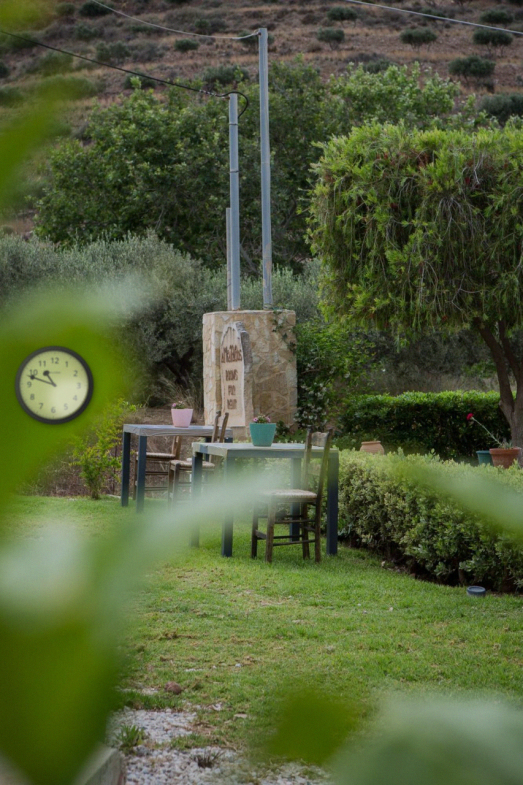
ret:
10.48
